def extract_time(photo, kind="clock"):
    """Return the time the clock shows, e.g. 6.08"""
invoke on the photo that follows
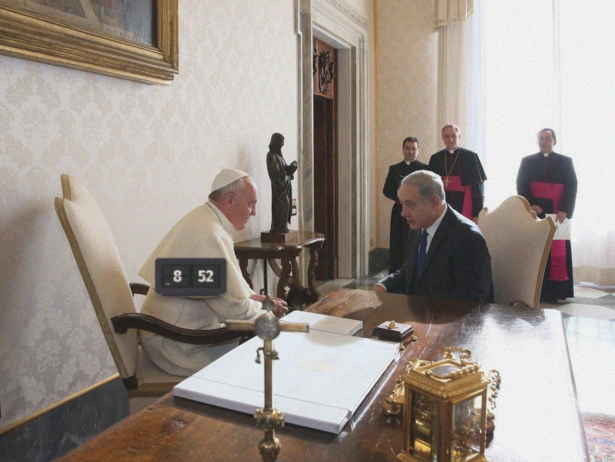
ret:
8.52
